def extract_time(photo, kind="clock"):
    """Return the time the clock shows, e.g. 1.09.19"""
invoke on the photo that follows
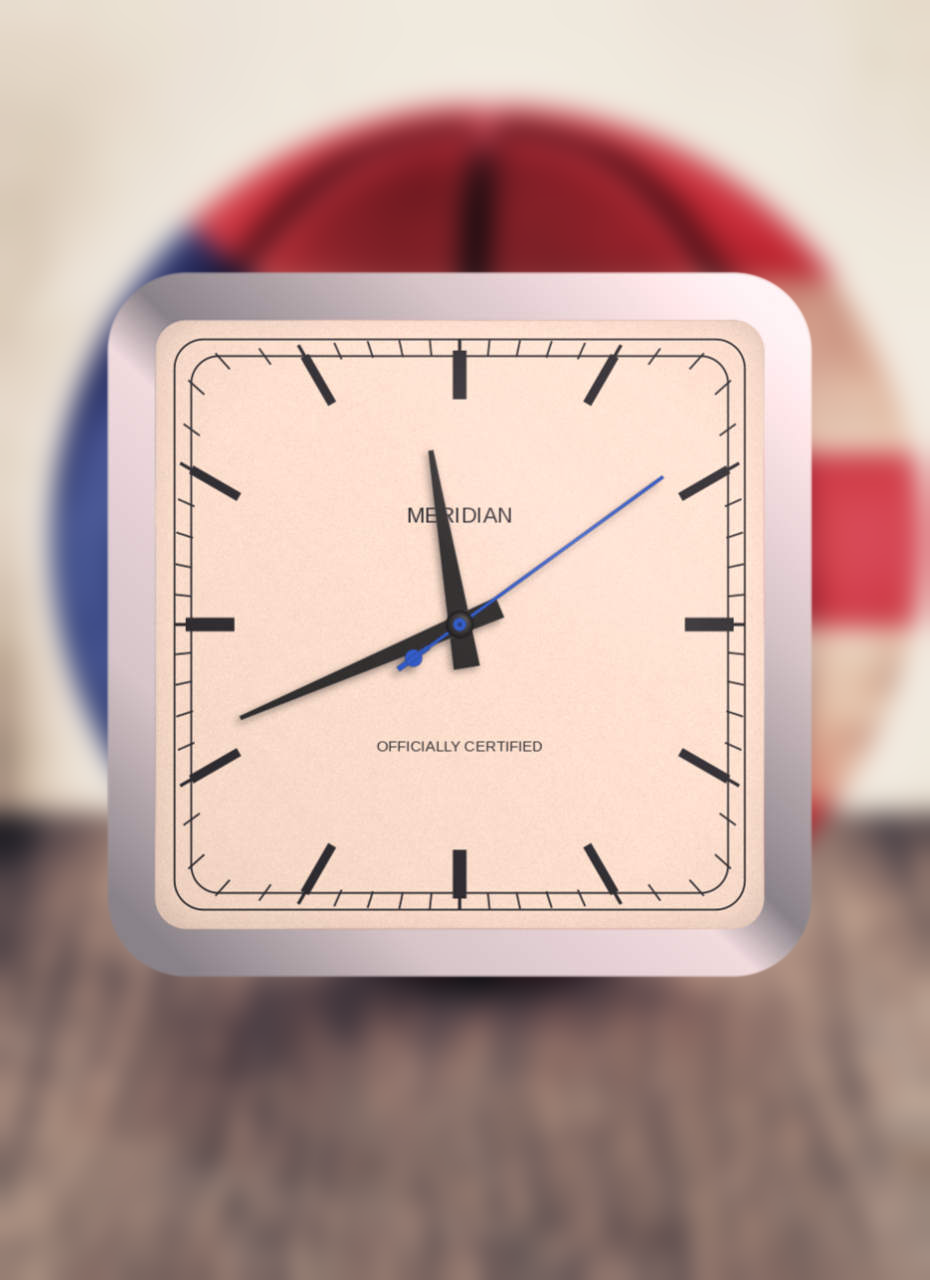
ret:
11.41.09
